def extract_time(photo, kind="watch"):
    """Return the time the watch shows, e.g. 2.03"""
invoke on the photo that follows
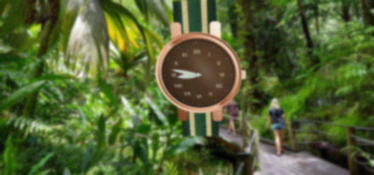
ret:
8.47
